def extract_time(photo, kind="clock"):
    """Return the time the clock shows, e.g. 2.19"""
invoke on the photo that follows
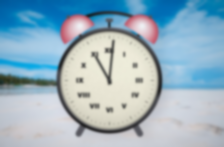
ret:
11.01
